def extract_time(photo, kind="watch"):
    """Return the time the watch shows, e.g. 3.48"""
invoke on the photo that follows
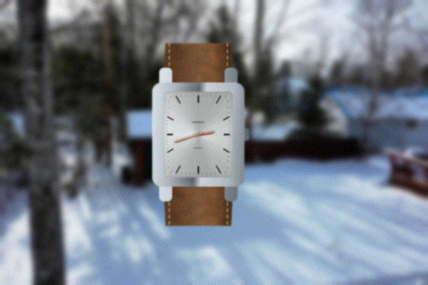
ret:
2.42
